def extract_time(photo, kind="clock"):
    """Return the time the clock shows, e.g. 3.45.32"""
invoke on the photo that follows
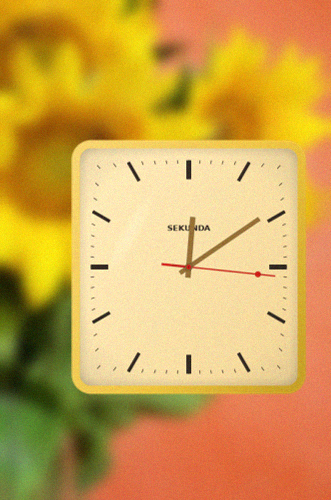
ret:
12.09.16
